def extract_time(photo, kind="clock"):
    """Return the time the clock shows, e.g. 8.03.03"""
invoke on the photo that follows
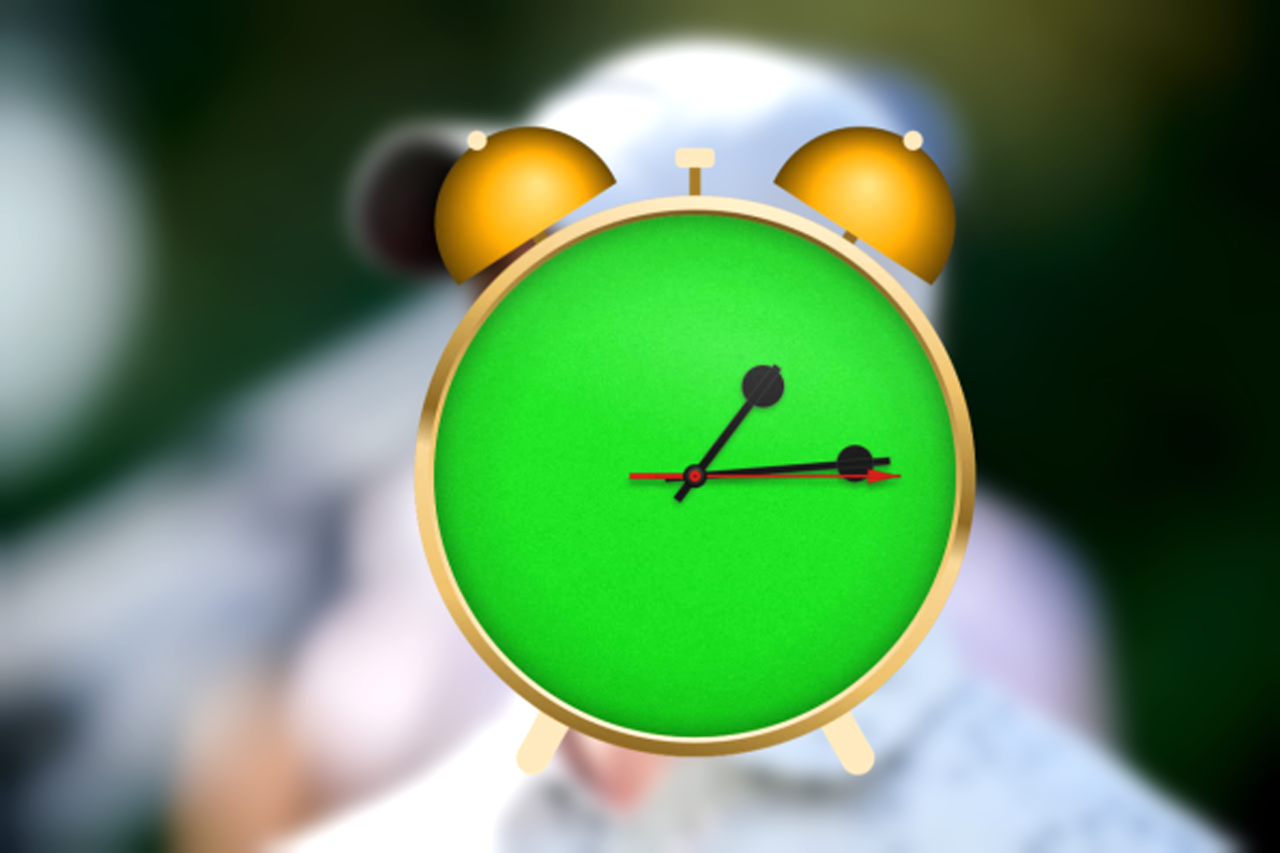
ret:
1.14.15
